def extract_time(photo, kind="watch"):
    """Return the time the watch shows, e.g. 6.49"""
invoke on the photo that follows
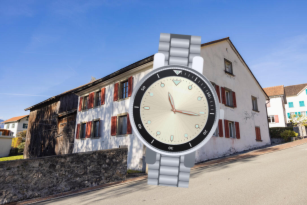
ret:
11.16
